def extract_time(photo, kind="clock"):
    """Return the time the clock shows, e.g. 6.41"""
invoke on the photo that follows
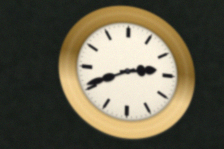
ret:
2.41
